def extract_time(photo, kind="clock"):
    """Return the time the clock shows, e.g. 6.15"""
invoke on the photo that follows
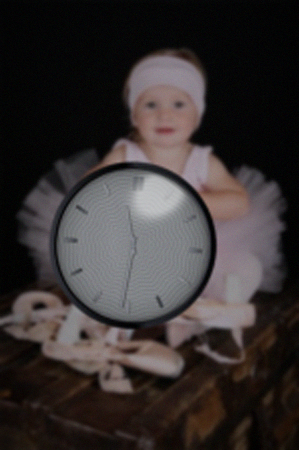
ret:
11.31
